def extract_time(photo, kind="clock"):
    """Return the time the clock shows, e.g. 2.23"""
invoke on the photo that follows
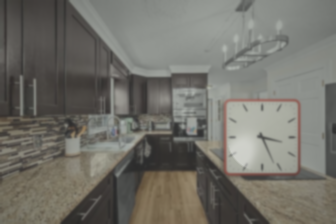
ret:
3.26
